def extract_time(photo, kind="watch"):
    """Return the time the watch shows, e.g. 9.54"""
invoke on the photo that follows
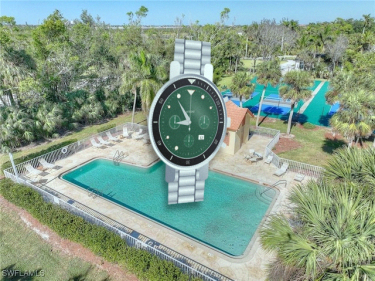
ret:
8.54
